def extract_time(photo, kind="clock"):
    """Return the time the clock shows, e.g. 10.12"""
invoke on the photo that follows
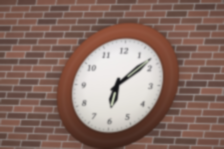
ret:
6.08
